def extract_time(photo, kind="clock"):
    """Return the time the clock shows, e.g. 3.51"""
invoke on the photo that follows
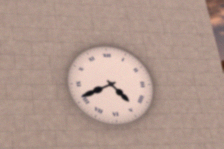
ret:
4.41
